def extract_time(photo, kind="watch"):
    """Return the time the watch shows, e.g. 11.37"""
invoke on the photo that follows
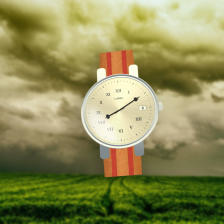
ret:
8.10
